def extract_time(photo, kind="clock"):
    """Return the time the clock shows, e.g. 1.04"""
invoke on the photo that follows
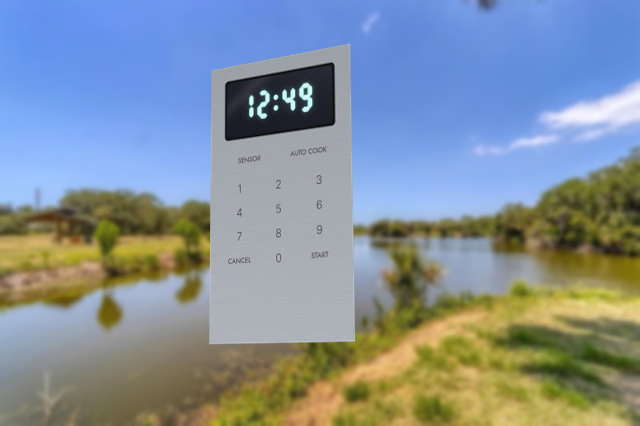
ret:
12.49
